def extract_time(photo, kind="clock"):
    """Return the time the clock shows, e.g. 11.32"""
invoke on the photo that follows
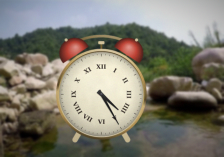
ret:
4.25
